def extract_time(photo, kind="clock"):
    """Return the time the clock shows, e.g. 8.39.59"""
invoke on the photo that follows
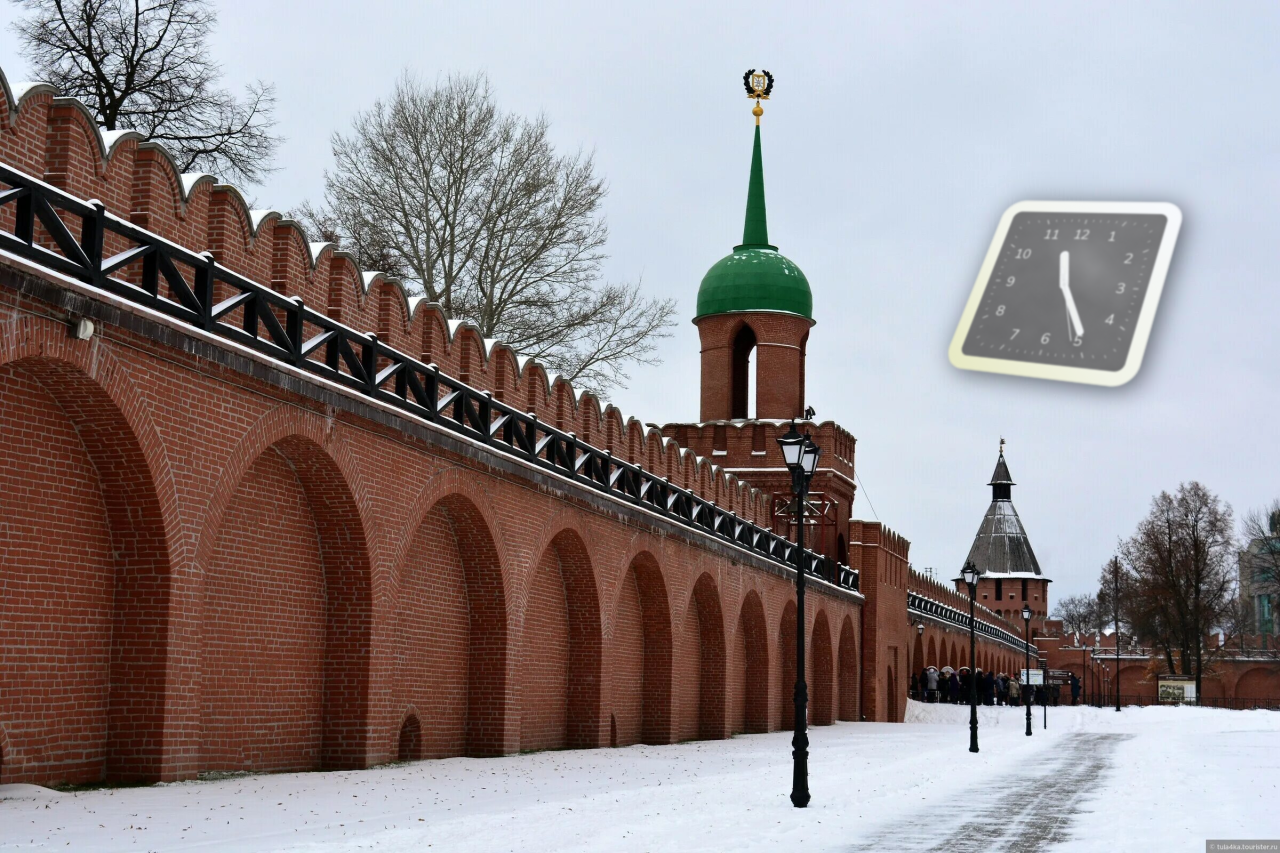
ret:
11.24.26
